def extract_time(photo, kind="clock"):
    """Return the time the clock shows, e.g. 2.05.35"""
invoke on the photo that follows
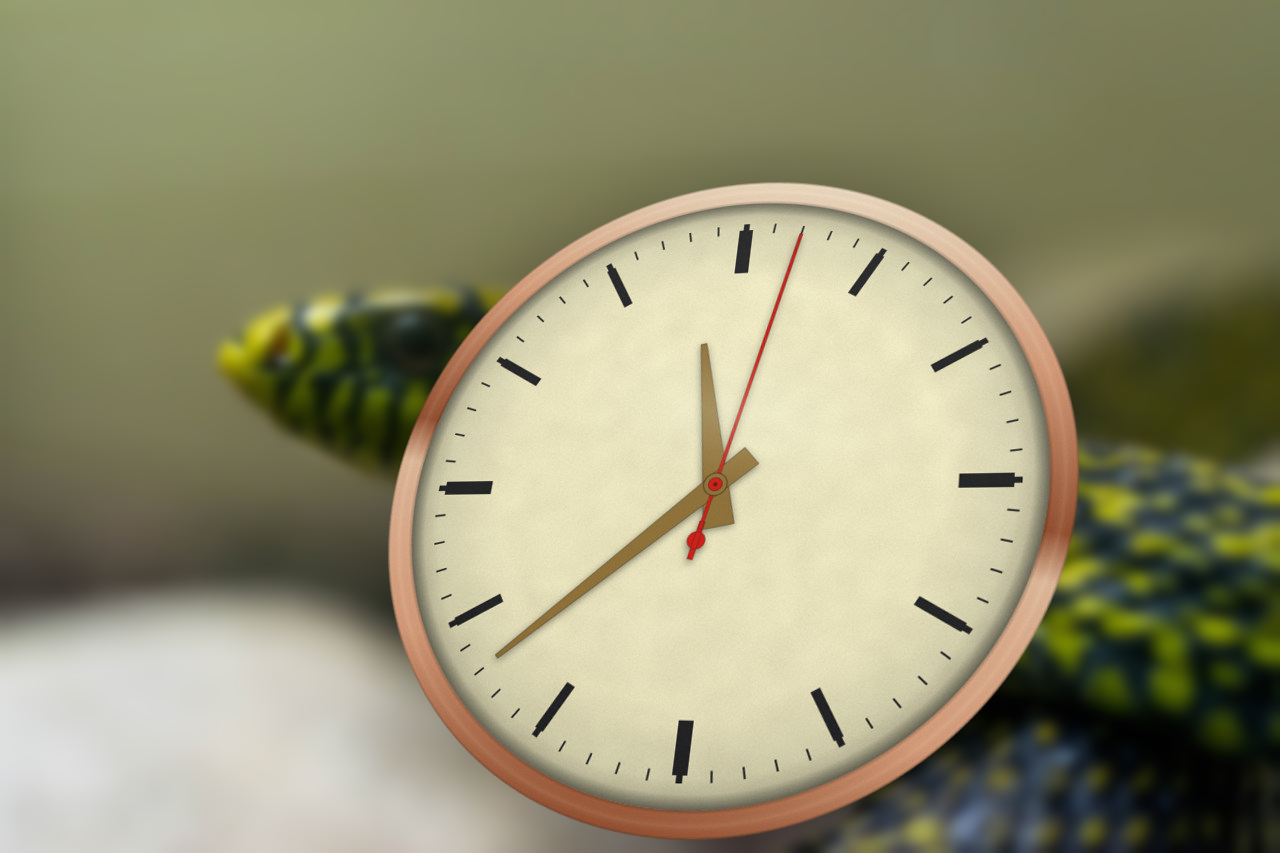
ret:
11.38.02
